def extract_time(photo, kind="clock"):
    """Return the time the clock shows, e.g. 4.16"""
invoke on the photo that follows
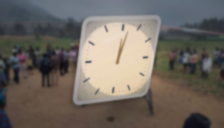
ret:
12.02
